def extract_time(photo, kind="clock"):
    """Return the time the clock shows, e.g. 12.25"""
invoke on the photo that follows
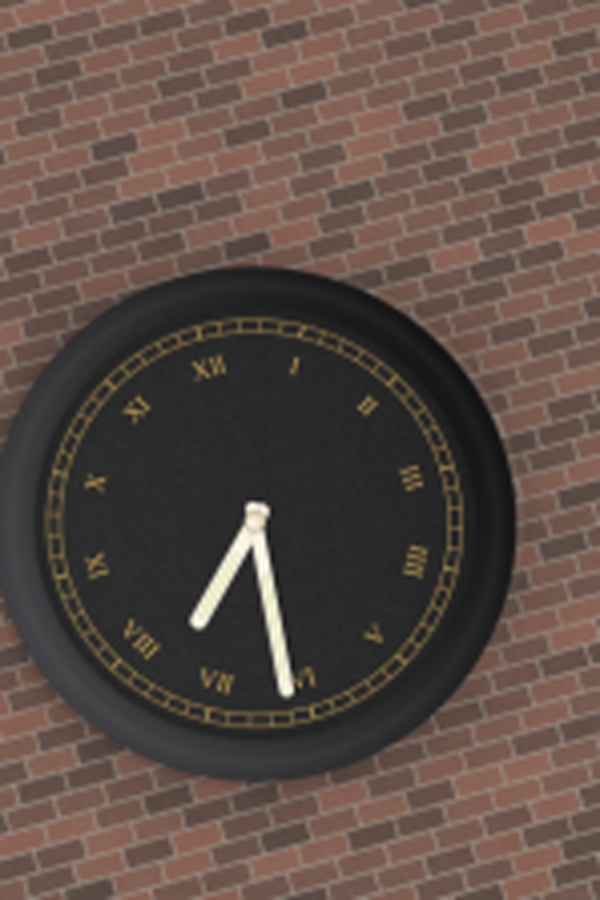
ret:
7.31
